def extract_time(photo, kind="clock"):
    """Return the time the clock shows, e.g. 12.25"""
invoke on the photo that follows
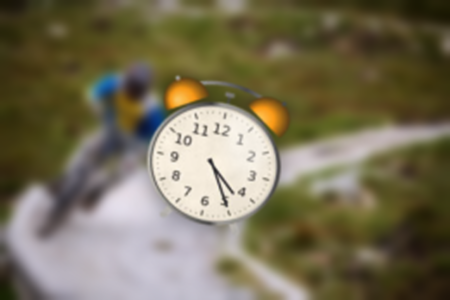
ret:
4.25
